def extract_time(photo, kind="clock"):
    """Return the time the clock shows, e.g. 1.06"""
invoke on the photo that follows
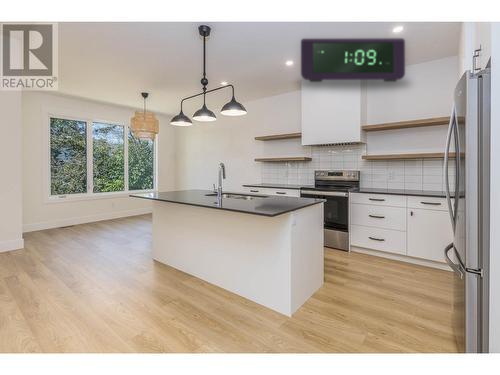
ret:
1.09
